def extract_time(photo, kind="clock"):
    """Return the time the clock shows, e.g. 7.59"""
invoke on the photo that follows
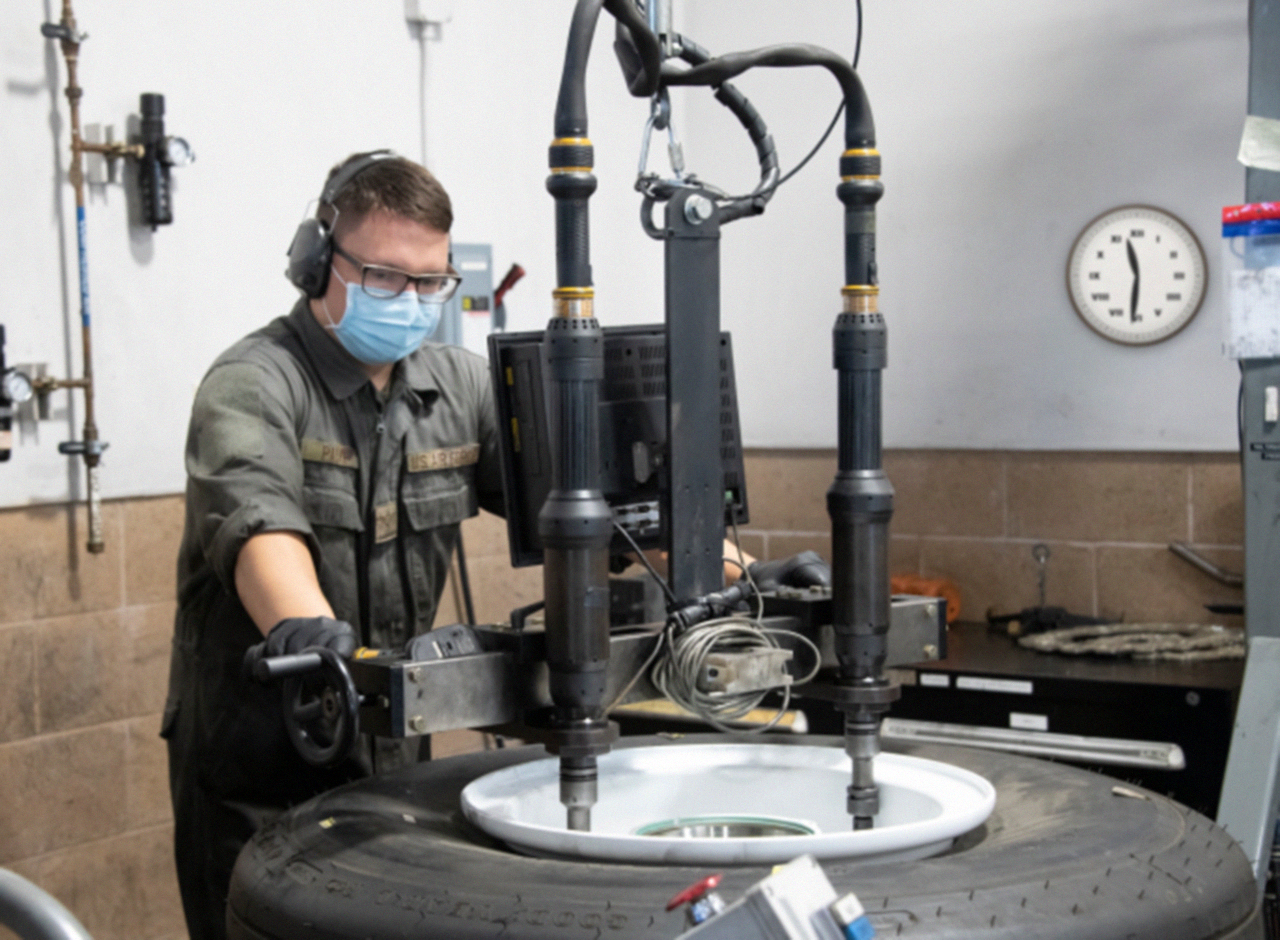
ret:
11.31
